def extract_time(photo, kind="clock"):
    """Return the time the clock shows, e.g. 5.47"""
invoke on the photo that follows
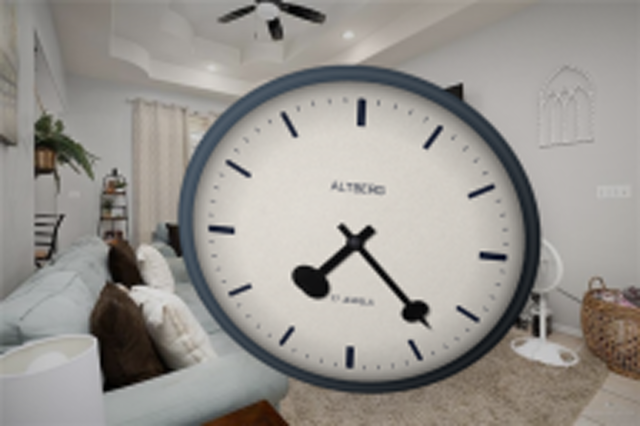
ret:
7.23
